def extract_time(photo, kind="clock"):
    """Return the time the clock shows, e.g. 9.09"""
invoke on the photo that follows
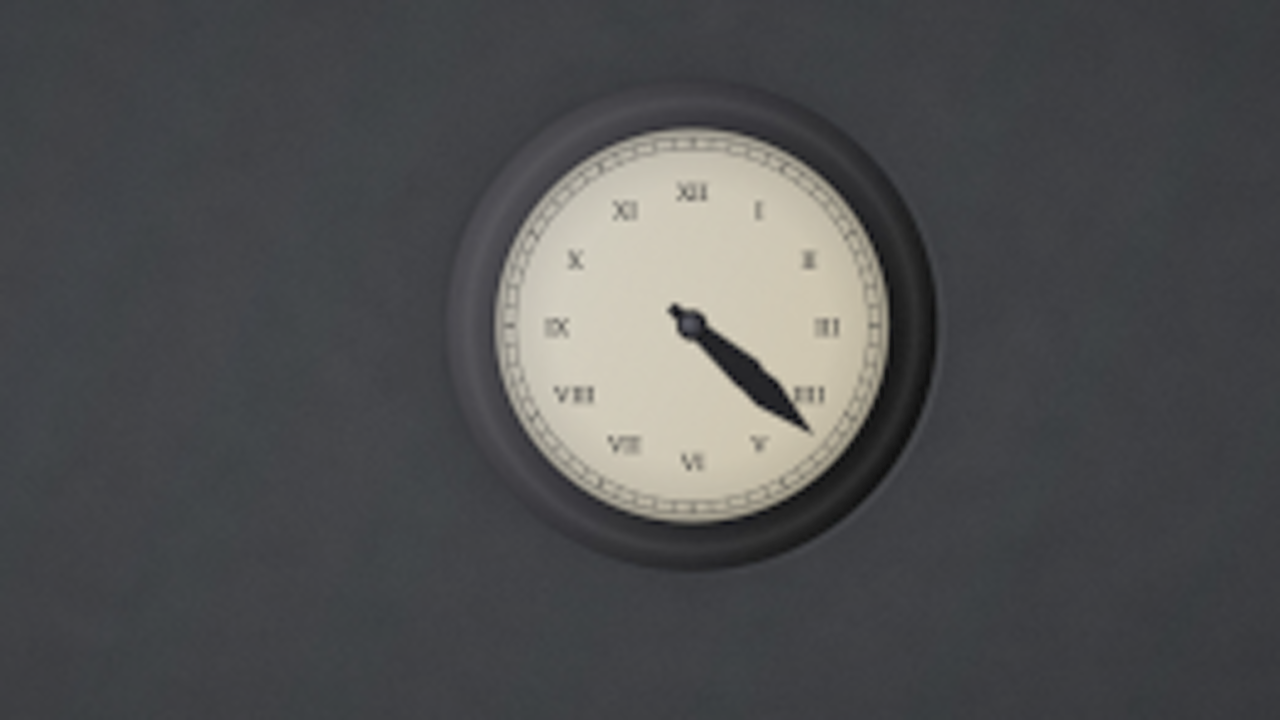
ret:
4.22
